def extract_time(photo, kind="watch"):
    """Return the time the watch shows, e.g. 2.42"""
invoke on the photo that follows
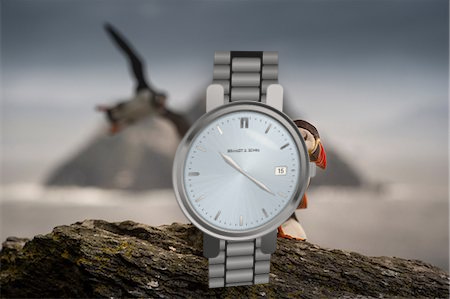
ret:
10.21
